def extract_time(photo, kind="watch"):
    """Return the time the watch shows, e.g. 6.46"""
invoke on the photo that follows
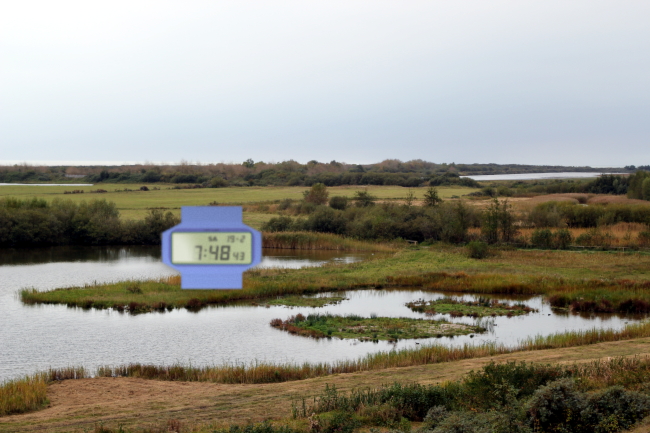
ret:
7.48
